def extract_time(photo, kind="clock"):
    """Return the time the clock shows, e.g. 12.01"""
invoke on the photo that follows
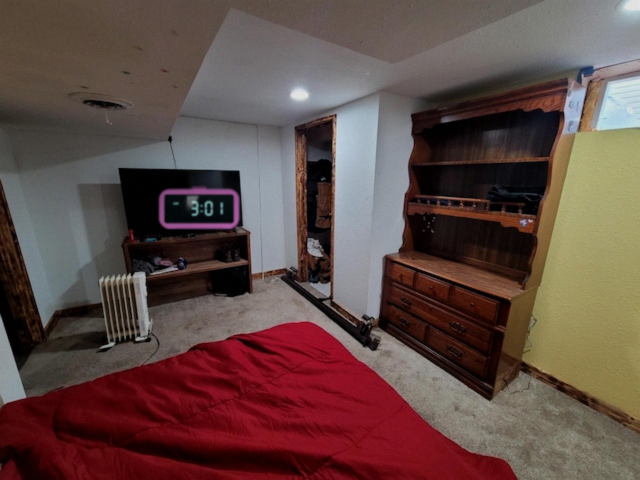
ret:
3.01
